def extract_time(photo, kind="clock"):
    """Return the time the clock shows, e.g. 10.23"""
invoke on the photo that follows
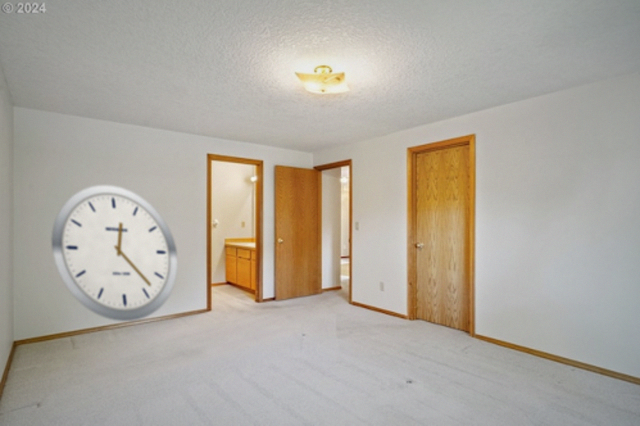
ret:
12.23
